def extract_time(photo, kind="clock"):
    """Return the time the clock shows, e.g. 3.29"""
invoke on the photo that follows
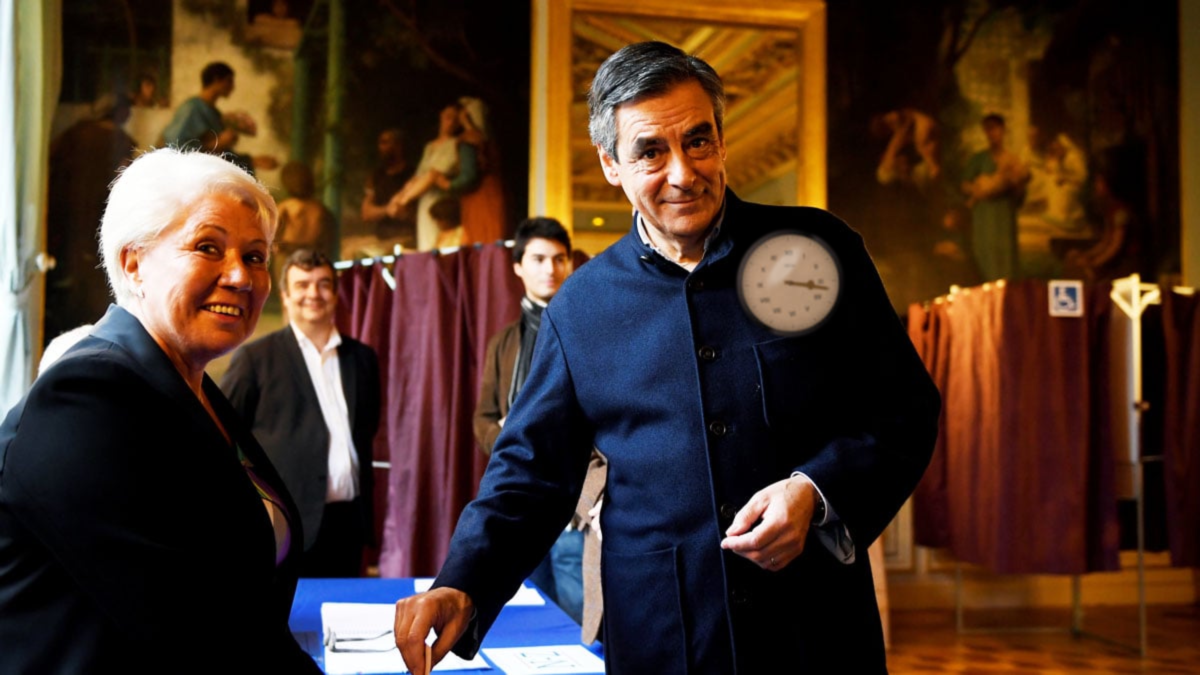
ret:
3.17
